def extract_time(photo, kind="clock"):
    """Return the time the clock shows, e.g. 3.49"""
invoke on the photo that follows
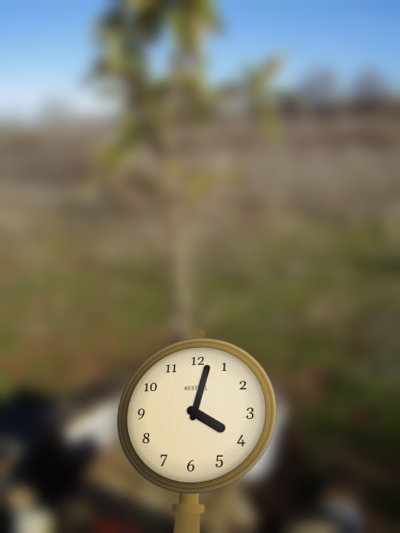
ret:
4.02
